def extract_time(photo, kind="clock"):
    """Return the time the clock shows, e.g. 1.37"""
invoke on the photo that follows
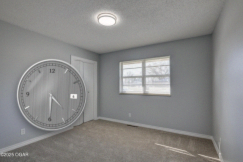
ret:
4.30
